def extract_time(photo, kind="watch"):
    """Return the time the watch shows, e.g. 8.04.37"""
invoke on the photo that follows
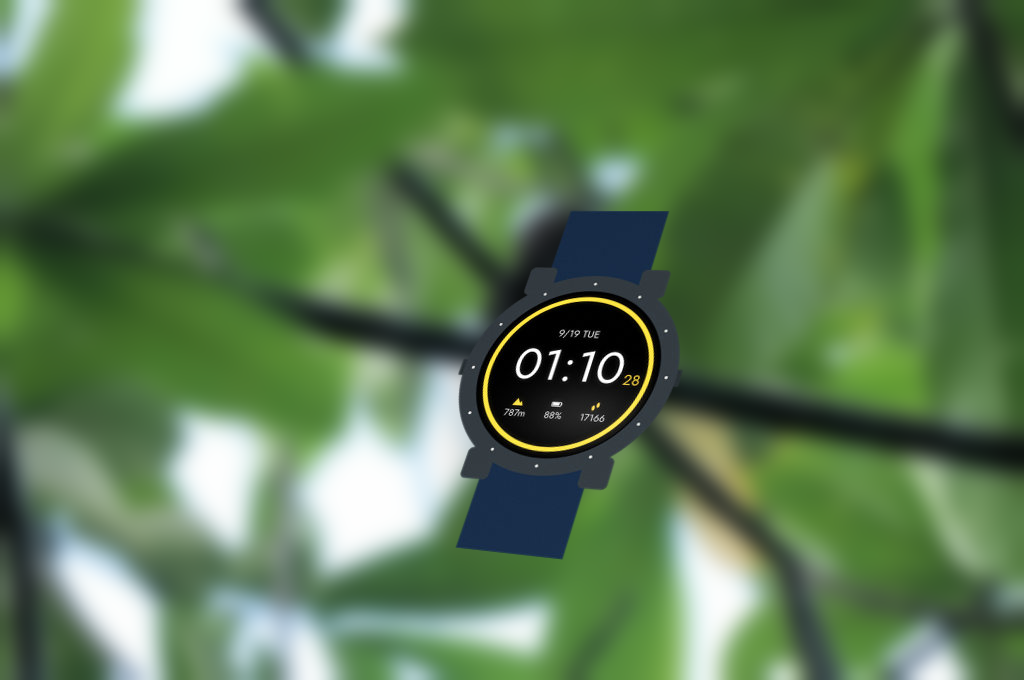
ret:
1.10.28
